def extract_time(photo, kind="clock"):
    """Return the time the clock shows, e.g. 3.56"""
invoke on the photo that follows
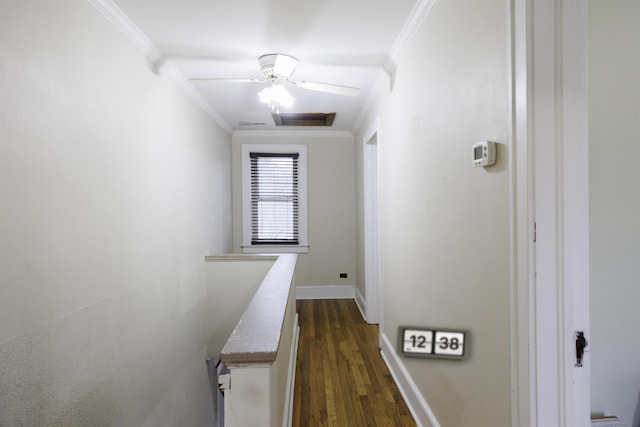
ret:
12.38
